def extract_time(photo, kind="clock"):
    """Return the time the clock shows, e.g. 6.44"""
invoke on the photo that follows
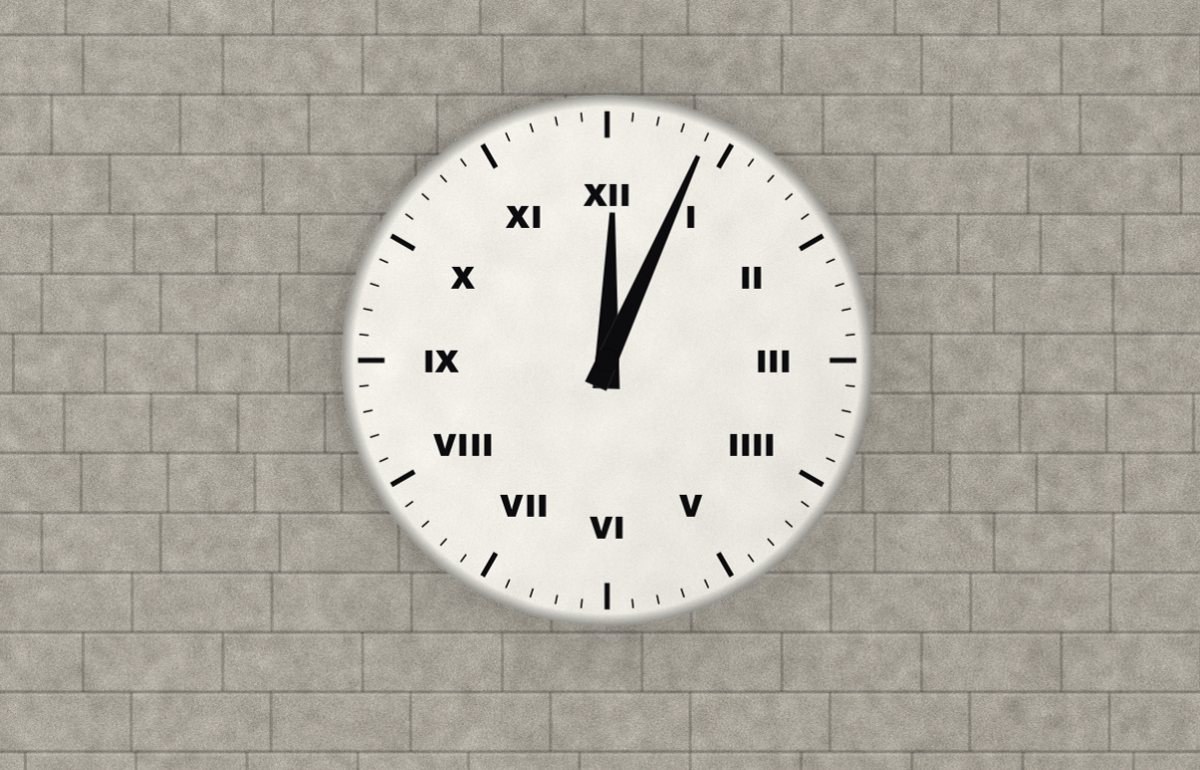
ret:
12.04
